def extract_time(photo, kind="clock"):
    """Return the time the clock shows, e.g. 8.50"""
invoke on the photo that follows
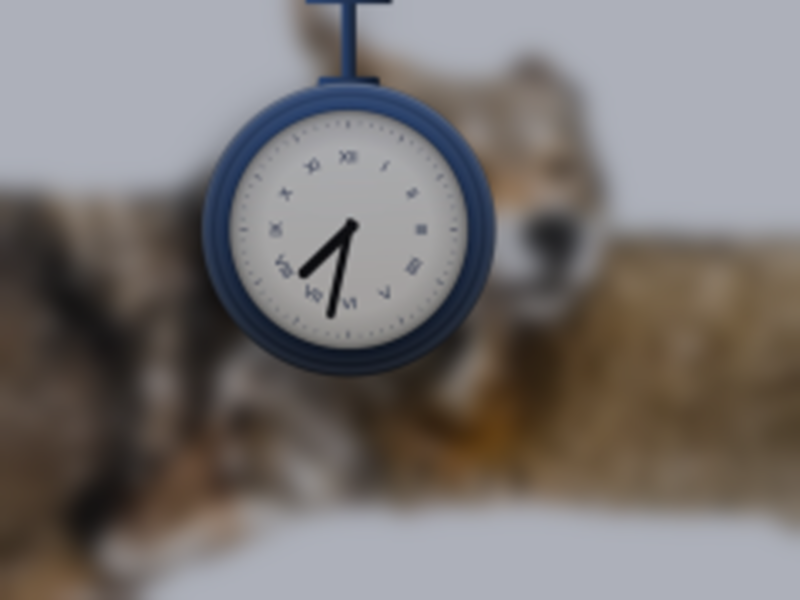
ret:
7.32
